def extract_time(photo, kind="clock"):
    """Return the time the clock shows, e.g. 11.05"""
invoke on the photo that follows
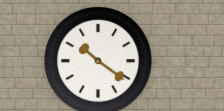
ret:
10.21
